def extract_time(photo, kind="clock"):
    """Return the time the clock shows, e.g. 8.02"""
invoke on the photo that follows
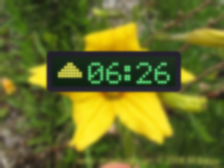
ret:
6.26
